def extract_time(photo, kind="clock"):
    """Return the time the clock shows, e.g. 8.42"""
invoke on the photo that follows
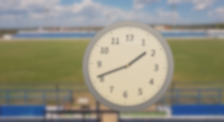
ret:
1.41
